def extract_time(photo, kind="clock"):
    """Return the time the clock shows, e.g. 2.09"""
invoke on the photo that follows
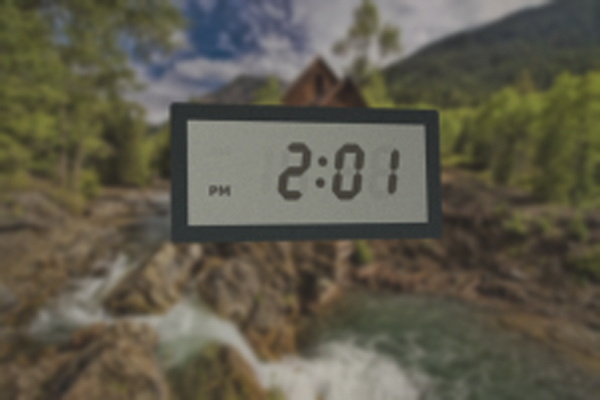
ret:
2.01
